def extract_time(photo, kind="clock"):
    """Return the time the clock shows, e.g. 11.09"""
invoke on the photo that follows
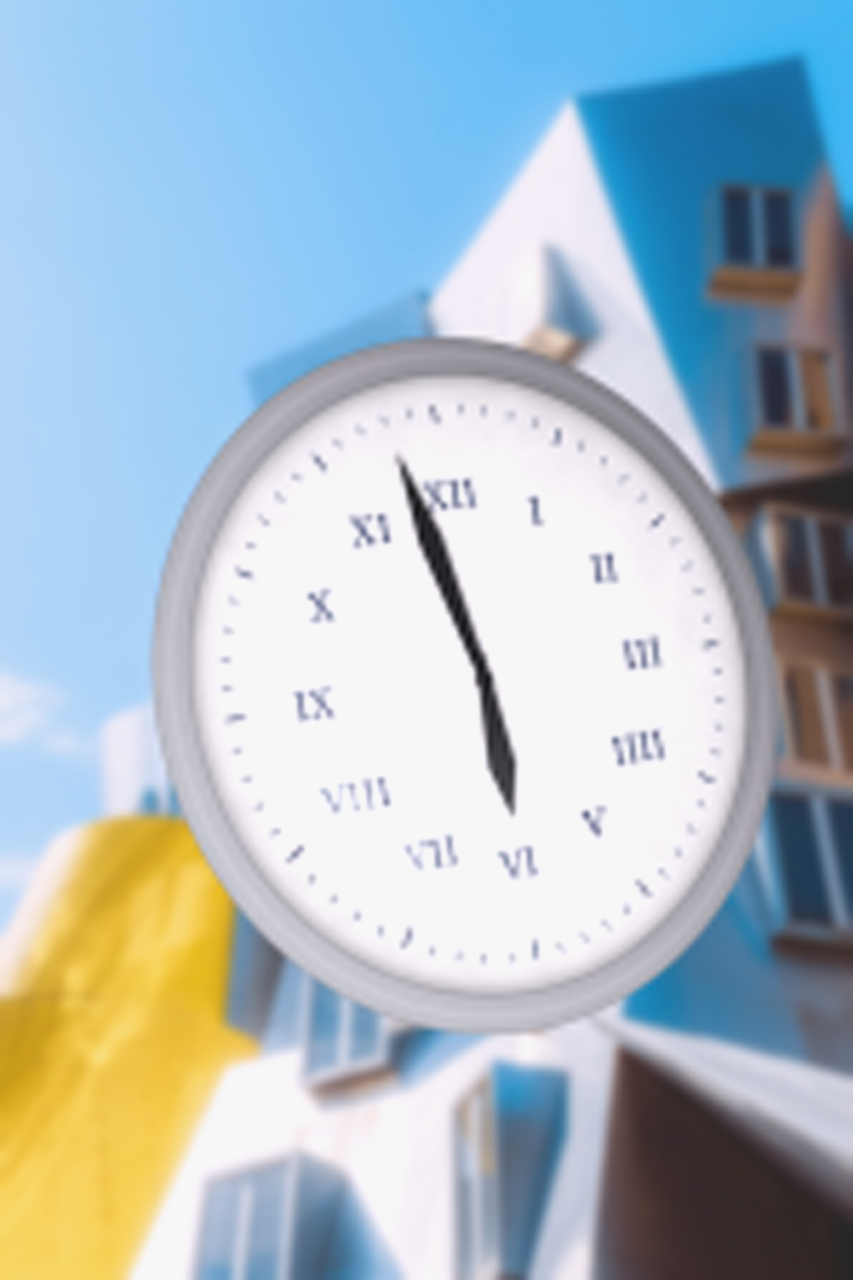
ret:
5.58
